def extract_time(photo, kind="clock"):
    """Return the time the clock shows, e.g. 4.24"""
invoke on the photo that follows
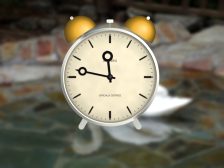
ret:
11.47
